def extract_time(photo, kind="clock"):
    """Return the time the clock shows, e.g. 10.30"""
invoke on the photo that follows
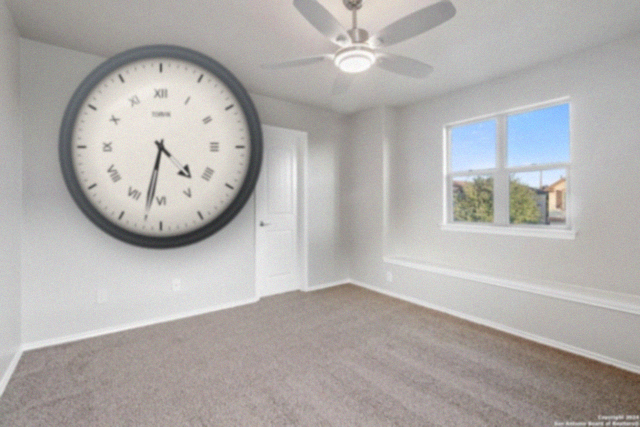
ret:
4.32
